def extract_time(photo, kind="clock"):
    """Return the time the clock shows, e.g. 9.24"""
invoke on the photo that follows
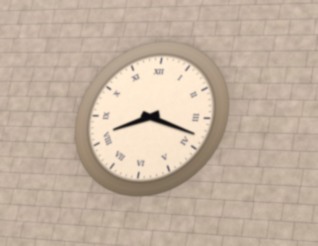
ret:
8.18
